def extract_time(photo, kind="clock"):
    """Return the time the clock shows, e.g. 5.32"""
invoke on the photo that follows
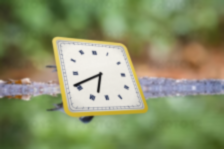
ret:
6.41
